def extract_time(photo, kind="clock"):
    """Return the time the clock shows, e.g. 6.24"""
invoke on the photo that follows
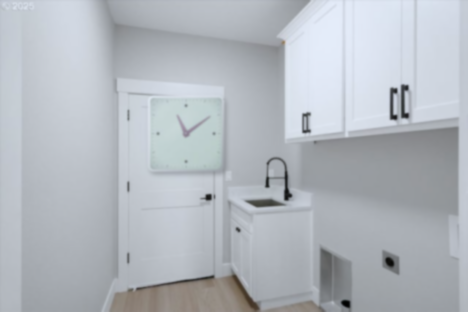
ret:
11.09
